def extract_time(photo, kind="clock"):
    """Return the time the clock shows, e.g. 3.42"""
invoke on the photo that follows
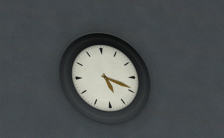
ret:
5.19
